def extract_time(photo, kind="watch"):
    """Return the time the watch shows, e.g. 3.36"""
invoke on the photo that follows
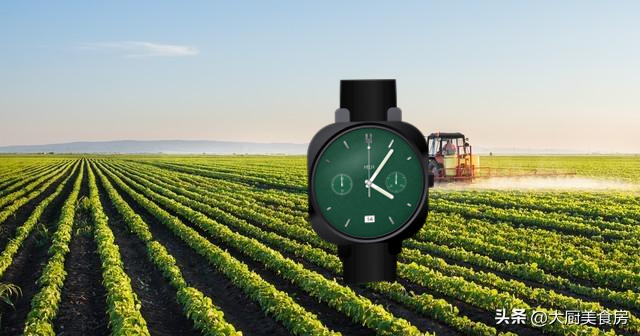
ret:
4.06
